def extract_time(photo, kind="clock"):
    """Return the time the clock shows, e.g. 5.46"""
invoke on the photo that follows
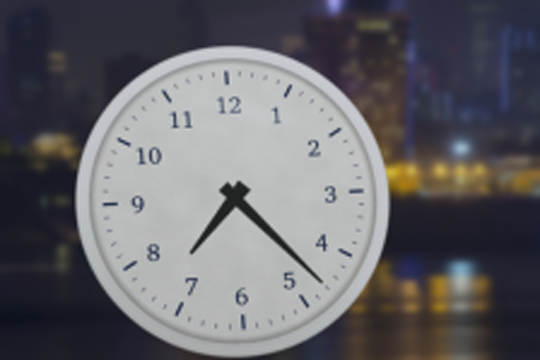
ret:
7.23
